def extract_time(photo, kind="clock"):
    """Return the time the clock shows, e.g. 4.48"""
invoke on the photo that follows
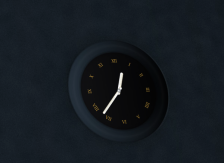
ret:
12.37
